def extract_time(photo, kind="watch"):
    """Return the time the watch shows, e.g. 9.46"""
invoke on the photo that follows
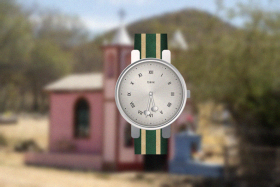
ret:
5.32
